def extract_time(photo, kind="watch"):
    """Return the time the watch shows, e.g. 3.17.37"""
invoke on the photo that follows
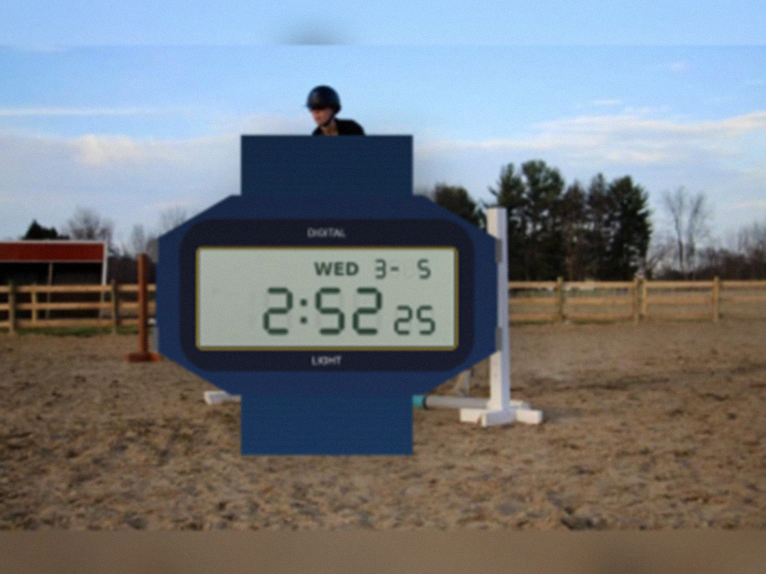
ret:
2.52.25
